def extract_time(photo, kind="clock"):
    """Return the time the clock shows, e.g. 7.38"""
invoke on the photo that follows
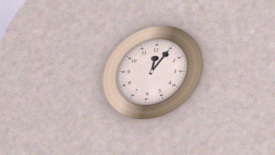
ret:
12.05
